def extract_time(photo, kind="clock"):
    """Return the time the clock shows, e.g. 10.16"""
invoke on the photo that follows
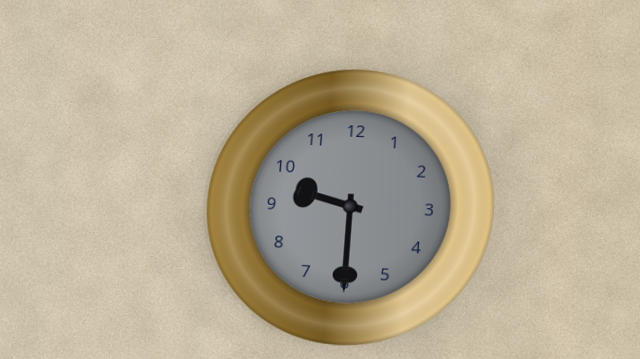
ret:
9.30
